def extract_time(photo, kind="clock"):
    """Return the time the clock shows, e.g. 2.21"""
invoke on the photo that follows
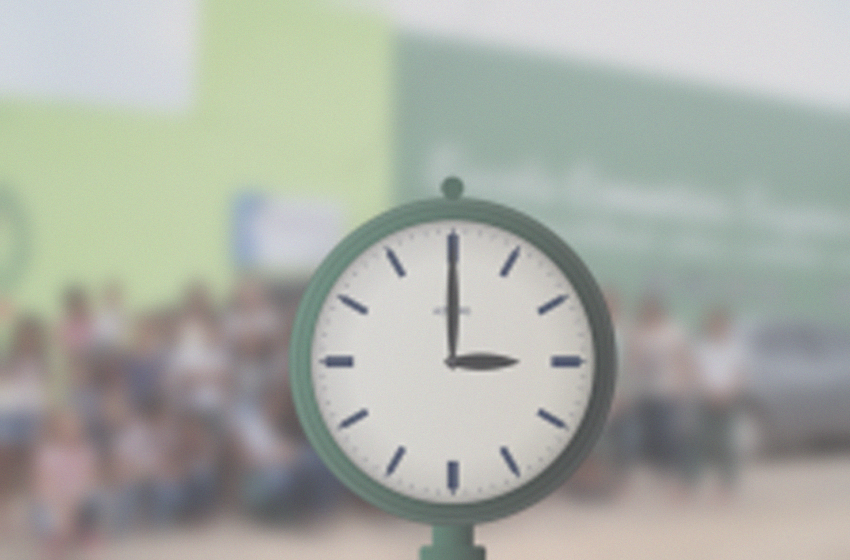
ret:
3.00
